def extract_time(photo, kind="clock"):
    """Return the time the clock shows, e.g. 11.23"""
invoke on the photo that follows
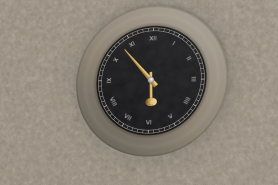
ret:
5.53
